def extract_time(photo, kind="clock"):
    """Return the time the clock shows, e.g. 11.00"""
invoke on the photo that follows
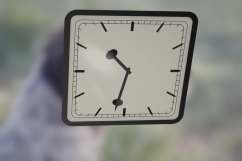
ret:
10.32
